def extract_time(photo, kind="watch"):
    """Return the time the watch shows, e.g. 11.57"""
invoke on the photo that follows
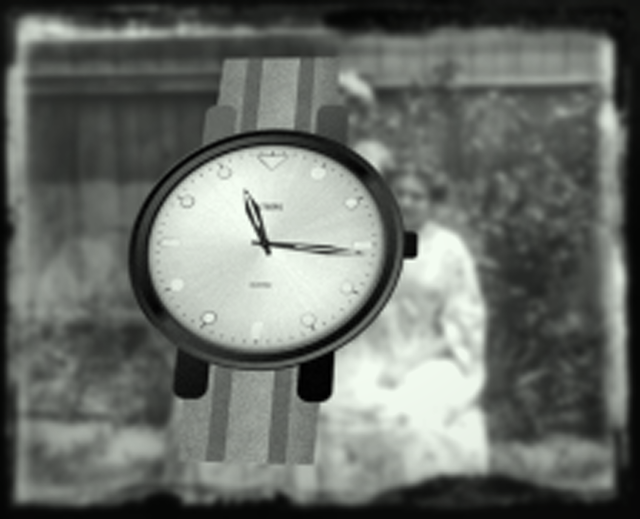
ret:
11.16
